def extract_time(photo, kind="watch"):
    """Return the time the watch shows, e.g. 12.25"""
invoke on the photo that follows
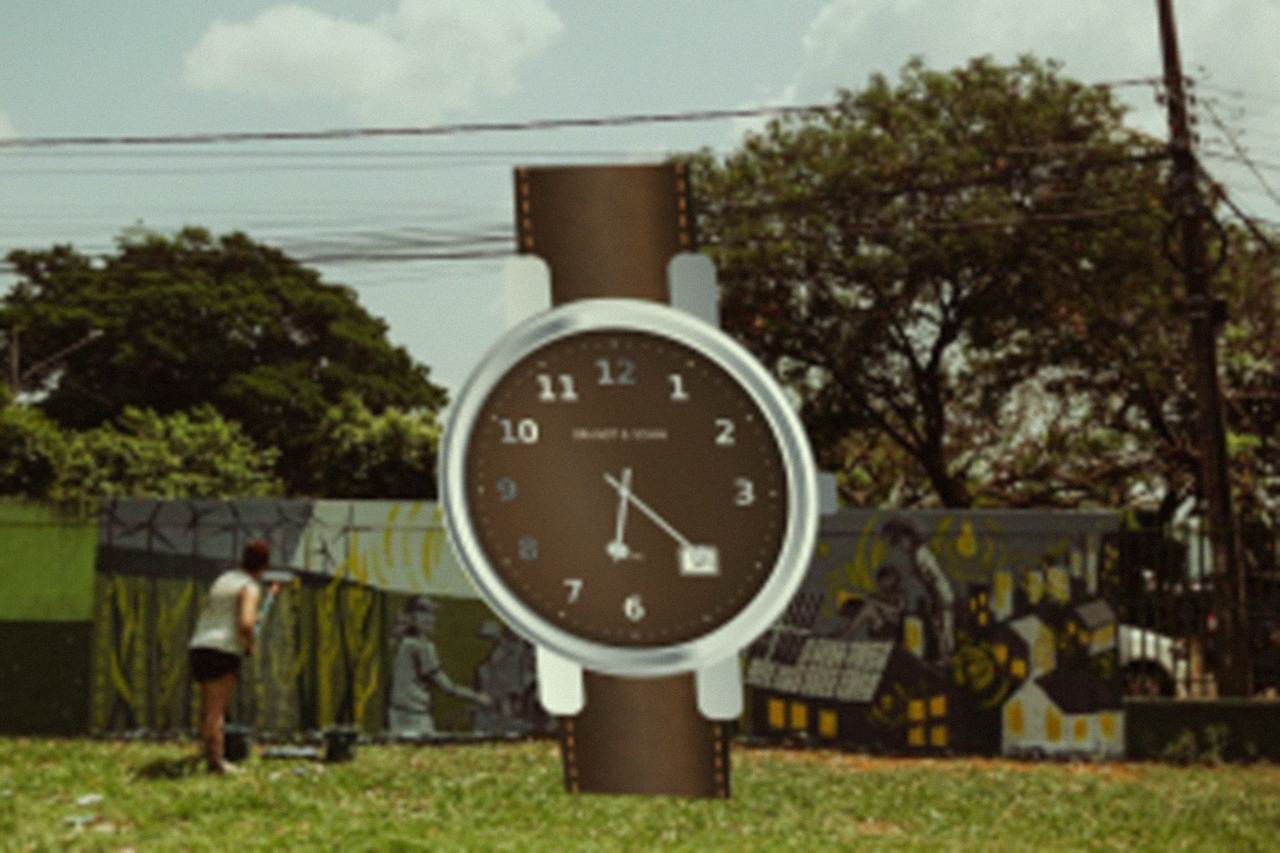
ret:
6.22
